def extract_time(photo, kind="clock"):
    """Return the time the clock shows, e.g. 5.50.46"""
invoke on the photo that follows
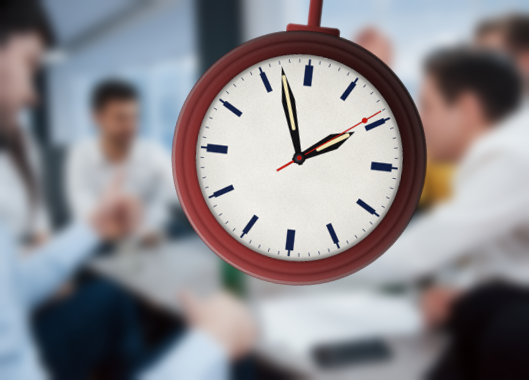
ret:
1.57.09
